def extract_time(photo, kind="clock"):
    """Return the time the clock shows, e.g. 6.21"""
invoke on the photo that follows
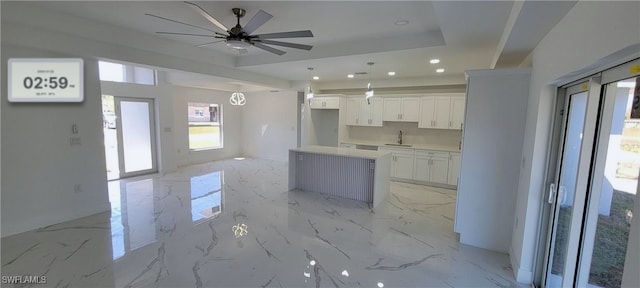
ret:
2.59
